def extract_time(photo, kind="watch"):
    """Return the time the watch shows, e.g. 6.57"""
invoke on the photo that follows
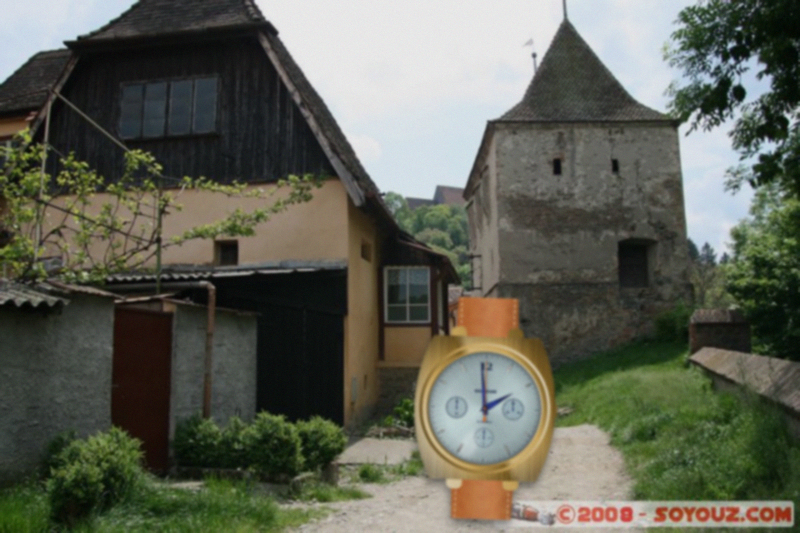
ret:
1.59
